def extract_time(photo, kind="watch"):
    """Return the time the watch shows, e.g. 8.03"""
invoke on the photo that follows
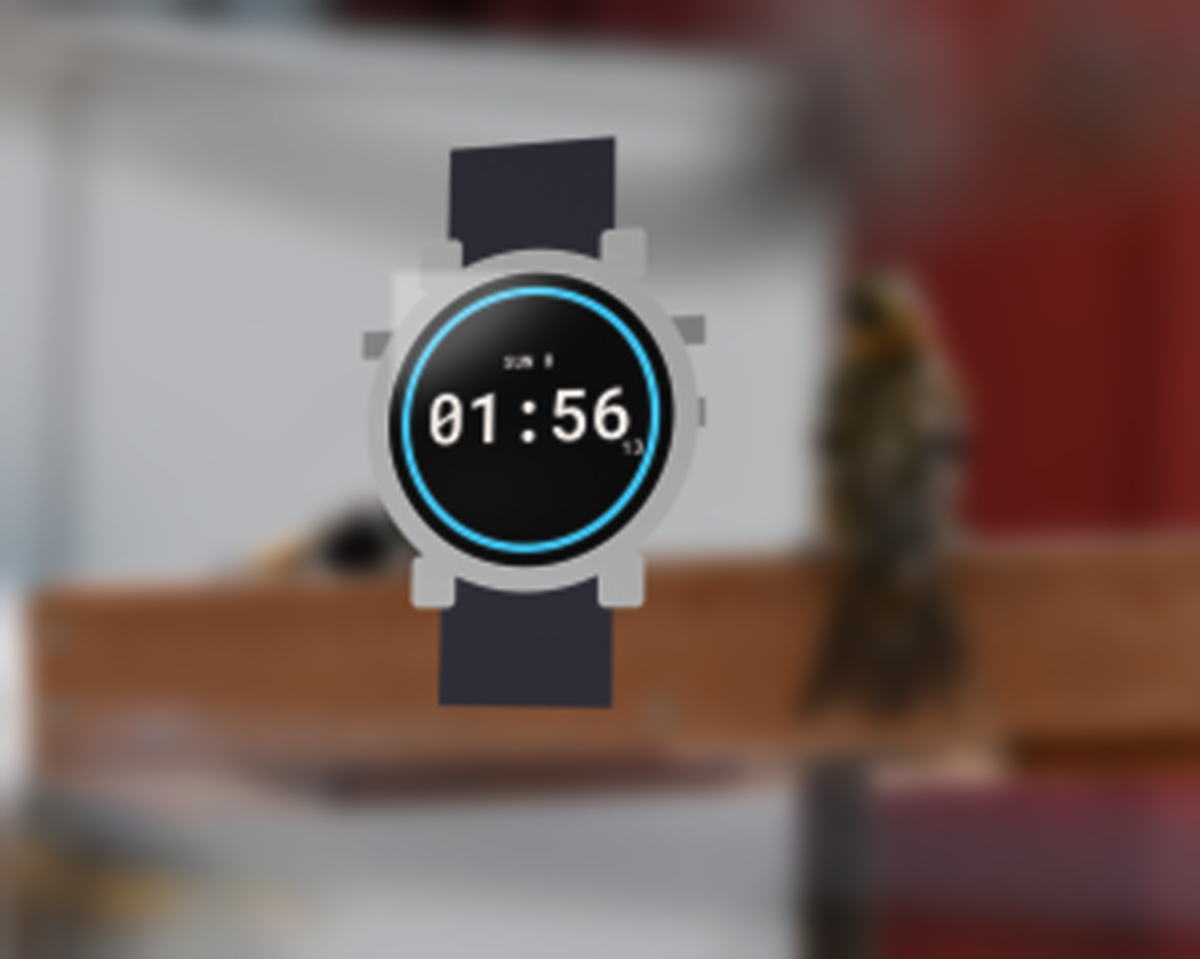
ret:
1.56
